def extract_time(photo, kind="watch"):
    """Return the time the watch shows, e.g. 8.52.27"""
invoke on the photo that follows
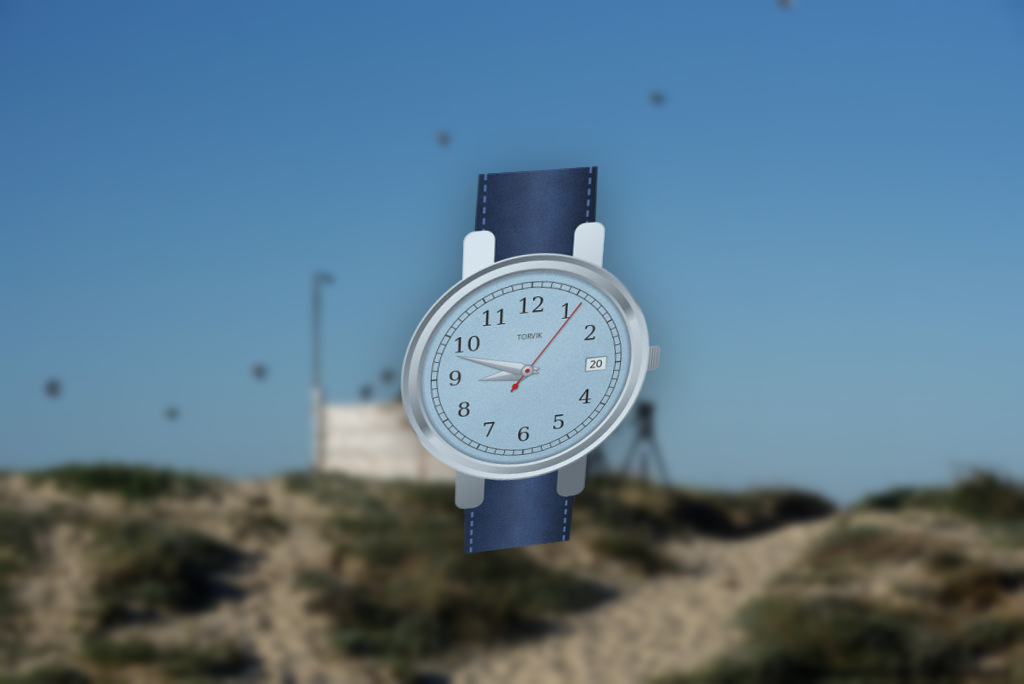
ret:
8.48.06
